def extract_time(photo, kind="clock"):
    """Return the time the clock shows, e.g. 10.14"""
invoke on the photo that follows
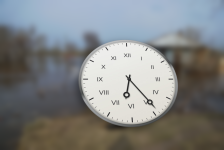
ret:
6.24
